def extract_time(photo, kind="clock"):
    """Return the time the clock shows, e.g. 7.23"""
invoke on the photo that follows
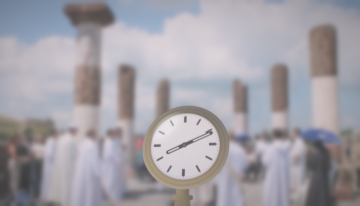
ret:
8.11
